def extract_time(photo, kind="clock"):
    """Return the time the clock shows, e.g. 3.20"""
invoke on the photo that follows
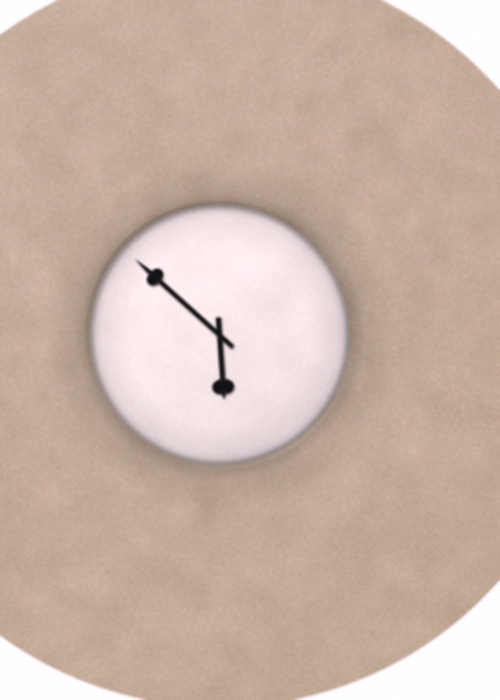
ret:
5.52
